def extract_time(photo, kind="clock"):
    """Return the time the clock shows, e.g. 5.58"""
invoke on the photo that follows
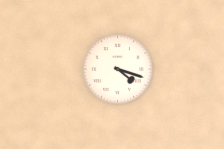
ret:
4.18
